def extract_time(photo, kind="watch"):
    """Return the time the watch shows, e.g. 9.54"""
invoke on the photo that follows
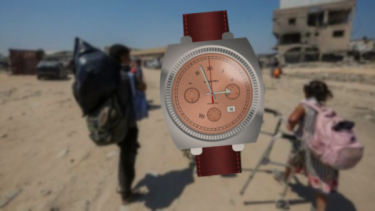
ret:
2.57
